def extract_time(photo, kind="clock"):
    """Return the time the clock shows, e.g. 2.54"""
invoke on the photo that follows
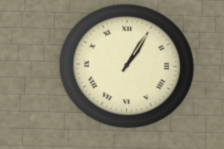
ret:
1.05
